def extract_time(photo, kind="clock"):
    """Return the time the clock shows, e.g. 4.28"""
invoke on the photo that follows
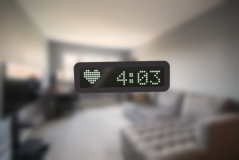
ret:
4.03
